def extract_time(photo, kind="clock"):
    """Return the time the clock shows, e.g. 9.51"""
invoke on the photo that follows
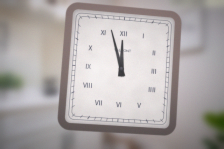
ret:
11.57
